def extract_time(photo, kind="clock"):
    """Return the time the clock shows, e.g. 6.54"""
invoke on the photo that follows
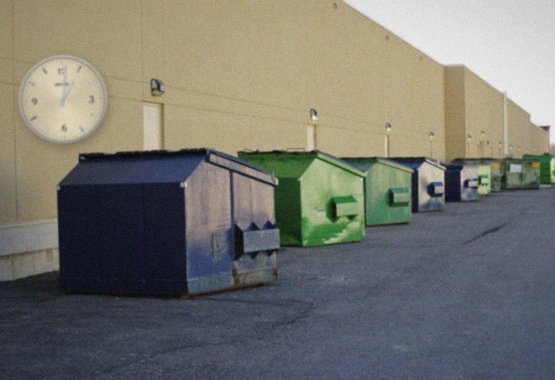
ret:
1.01
